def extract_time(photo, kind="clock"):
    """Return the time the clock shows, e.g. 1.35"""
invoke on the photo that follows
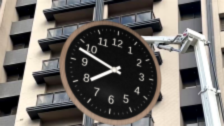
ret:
7.48
